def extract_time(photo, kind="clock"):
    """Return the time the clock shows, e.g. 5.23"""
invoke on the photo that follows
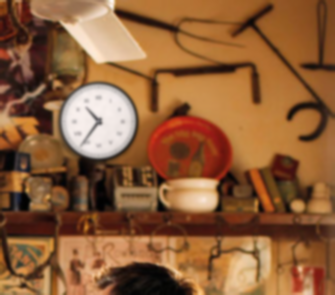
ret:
10.36
